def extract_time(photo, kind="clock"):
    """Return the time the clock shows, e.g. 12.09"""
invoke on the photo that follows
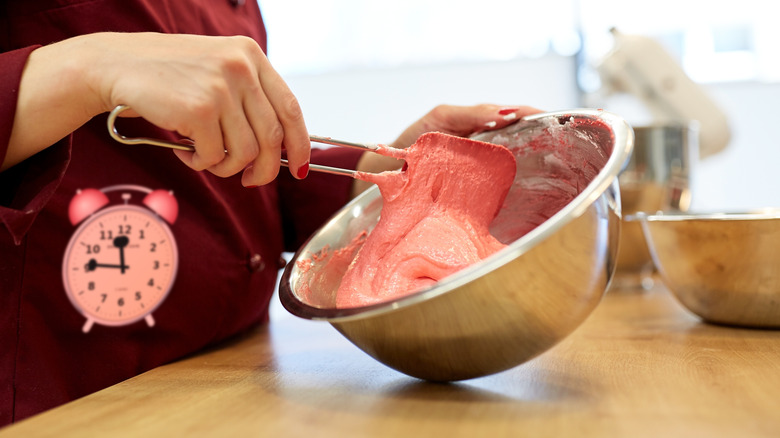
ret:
11.46
